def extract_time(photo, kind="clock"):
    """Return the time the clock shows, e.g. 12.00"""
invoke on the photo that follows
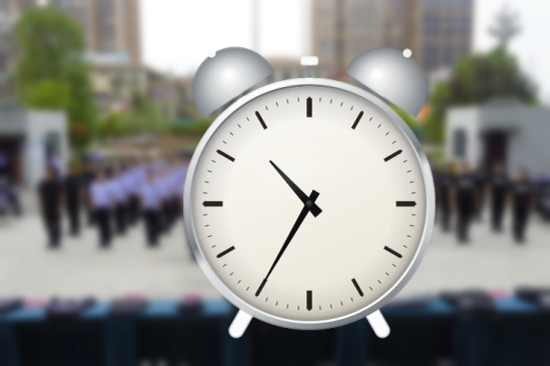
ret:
10.35
